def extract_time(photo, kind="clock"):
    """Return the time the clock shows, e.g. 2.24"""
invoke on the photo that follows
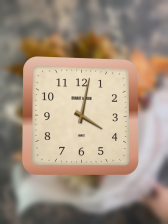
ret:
4.02
